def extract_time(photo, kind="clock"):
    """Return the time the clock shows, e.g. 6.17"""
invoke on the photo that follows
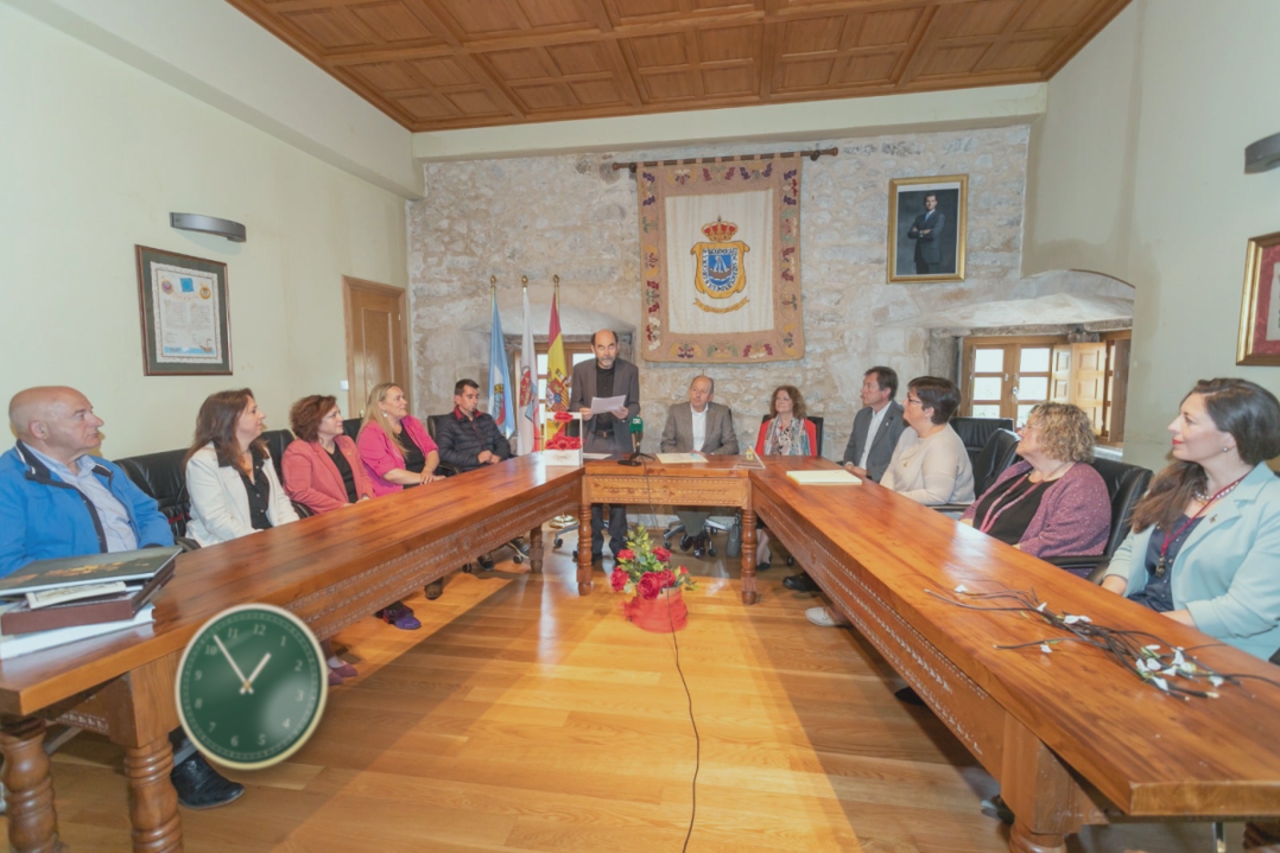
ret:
12.52
